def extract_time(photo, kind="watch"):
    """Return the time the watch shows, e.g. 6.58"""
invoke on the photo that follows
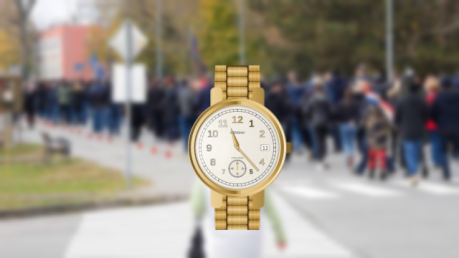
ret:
11.23
